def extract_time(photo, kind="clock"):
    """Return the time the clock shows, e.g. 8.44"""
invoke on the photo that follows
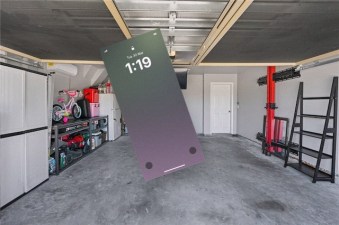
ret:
1.19
